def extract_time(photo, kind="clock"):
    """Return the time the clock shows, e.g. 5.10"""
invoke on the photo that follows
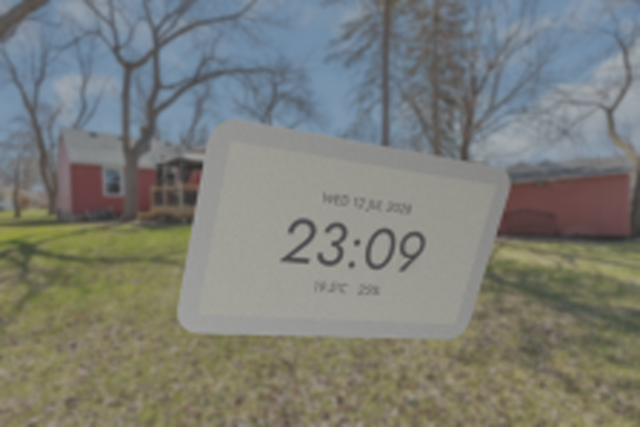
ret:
23.09
